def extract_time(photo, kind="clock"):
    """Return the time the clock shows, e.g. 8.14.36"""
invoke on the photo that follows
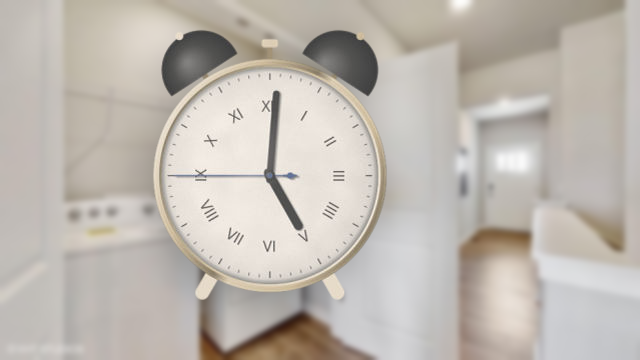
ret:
5.00.45
